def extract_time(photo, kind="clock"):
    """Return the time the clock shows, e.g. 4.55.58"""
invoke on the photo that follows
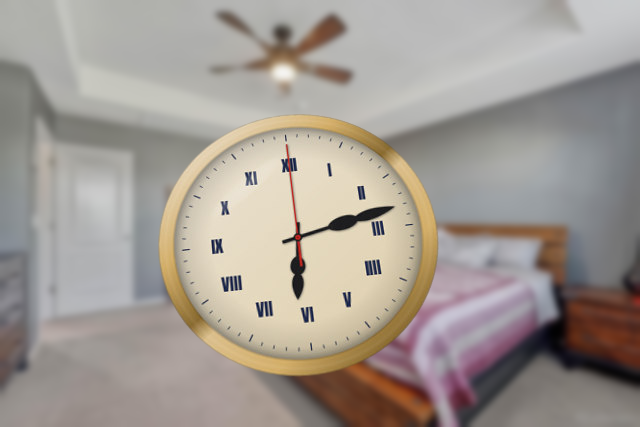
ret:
6.13.00
